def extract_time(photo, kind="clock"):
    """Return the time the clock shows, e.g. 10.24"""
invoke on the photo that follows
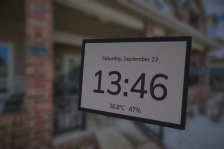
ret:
13.46
